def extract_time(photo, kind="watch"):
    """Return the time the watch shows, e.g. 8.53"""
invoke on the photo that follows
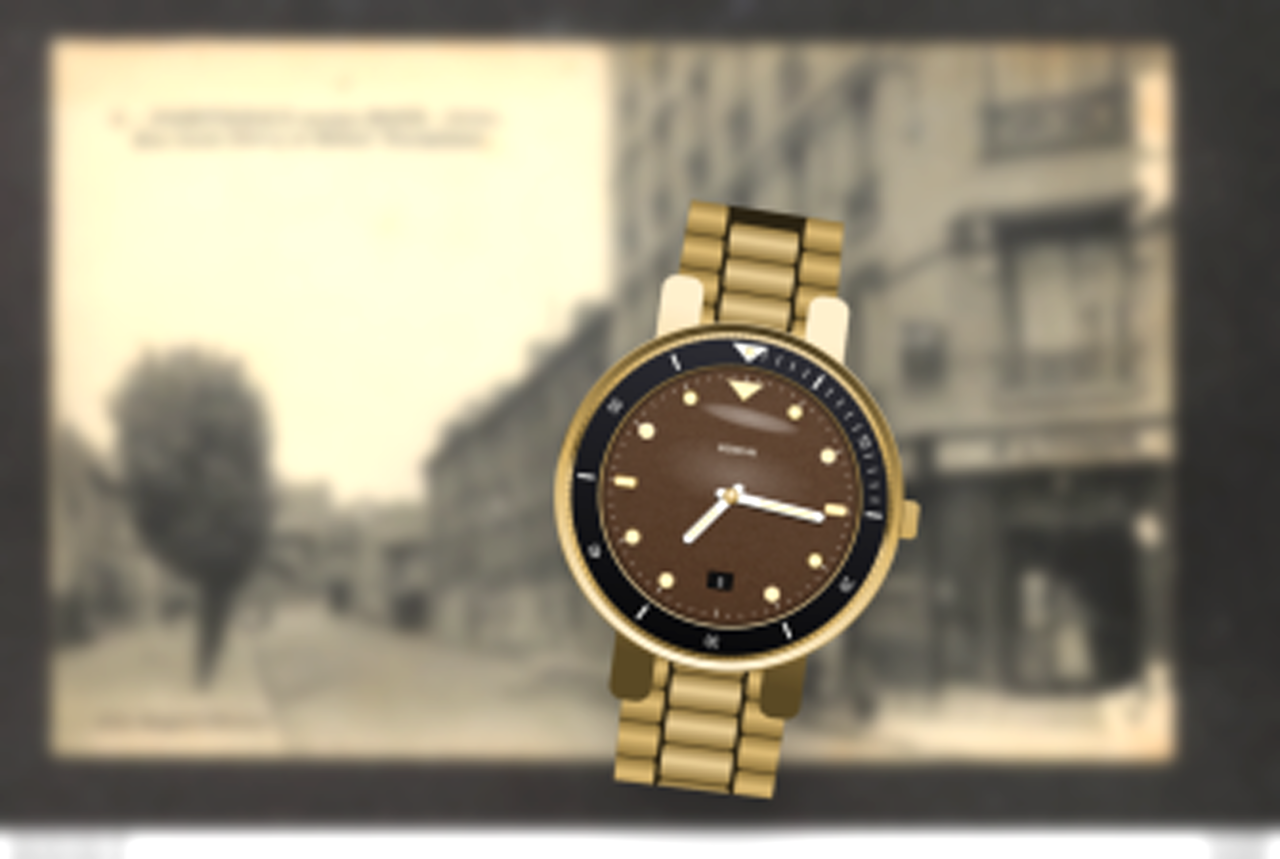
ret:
7.16
